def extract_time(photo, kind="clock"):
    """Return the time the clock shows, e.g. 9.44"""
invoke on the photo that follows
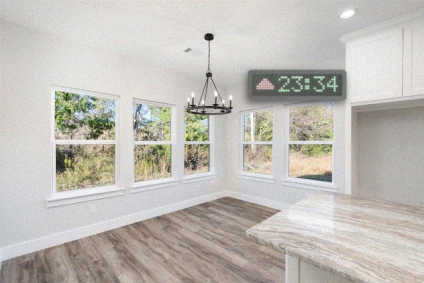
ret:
23.34
